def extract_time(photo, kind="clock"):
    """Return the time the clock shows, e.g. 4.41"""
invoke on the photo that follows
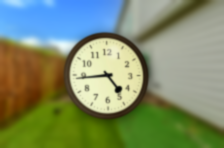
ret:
4.44
